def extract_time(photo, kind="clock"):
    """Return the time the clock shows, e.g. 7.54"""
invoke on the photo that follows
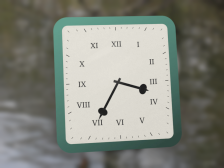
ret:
3.35
